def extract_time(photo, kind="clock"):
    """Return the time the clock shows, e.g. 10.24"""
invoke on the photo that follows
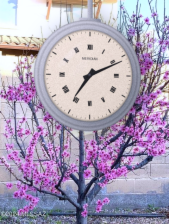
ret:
7.11
